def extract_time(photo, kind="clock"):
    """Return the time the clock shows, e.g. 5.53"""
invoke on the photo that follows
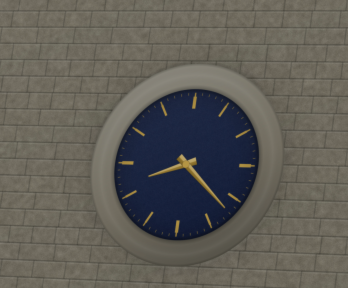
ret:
8.22
